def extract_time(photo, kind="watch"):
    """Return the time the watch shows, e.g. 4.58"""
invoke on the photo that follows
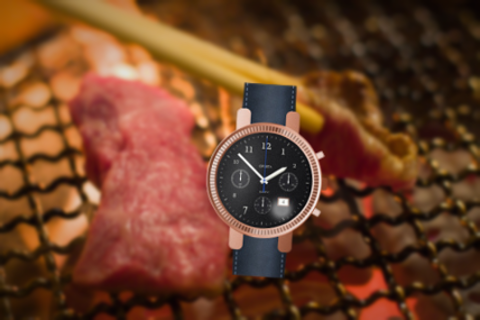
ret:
1.52
